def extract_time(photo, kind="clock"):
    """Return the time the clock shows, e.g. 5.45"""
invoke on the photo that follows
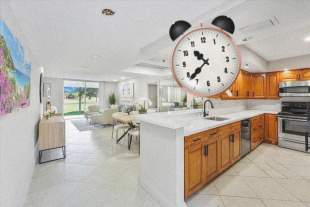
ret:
10.38
